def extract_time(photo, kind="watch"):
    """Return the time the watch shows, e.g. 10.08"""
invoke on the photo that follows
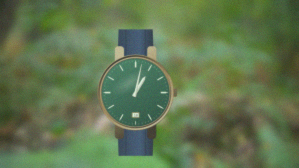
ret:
1.02
